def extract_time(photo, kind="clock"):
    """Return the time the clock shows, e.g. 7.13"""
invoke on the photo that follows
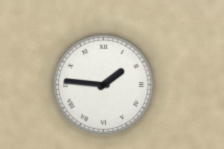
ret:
1.46
